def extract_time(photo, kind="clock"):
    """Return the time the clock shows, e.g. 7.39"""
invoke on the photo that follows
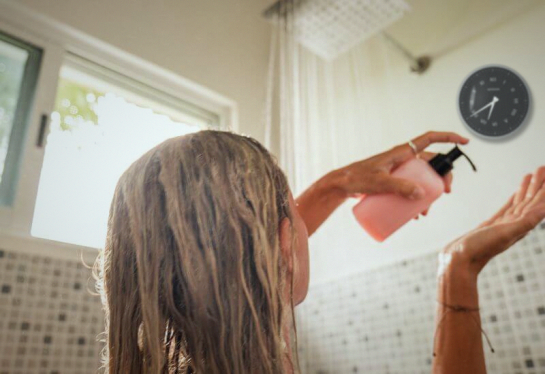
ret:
6.40
